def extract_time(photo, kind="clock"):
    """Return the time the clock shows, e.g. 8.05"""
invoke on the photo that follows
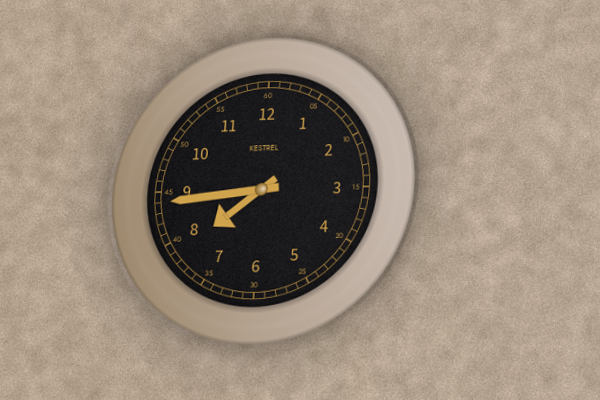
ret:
7.44
